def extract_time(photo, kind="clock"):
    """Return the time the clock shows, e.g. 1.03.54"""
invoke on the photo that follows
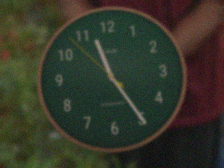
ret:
11.24.53
